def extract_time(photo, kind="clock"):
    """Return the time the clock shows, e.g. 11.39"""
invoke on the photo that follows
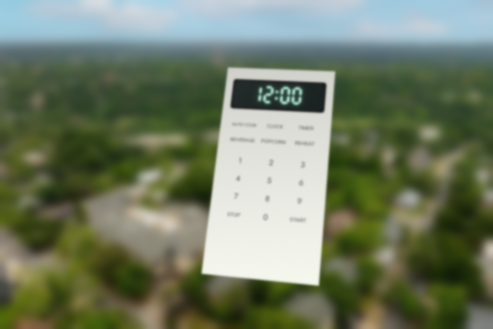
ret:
12.00
